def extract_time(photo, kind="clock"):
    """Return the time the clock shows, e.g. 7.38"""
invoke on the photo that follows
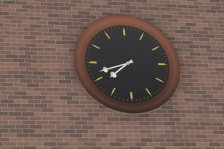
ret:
7.42
